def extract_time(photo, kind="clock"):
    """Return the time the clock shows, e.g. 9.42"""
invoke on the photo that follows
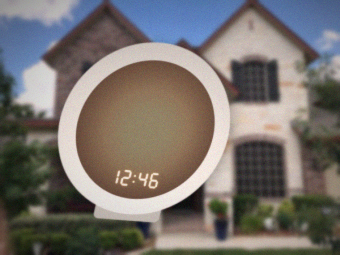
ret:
12.46
